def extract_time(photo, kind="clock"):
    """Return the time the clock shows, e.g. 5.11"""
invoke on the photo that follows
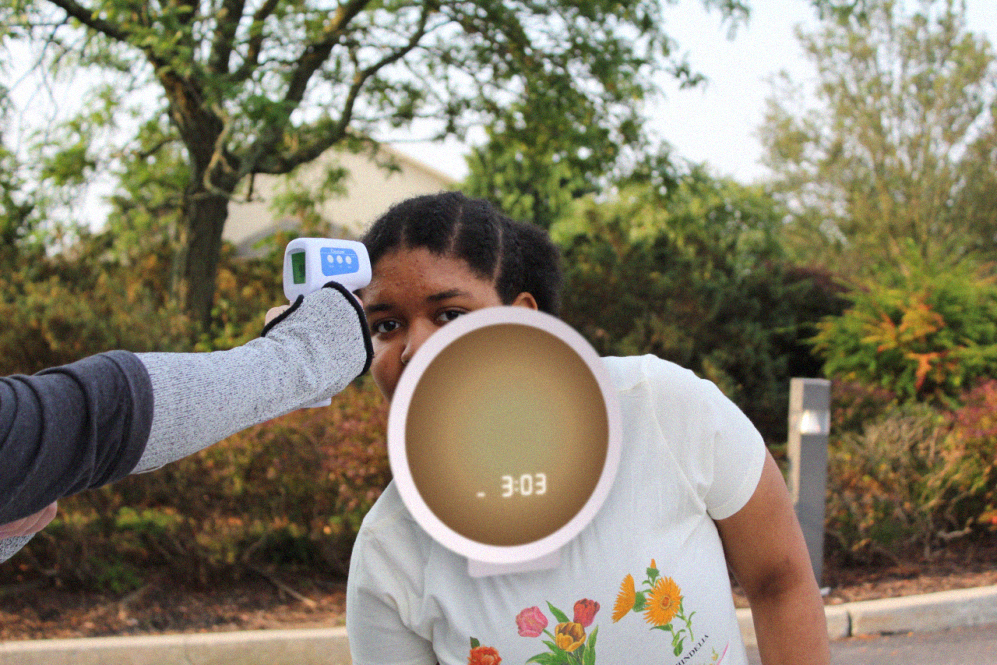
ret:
3.03
